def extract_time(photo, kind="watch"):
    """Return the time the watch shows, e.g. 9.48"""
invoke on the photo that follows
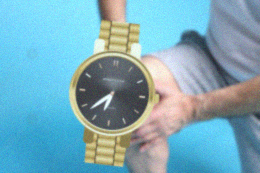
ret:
6.38
